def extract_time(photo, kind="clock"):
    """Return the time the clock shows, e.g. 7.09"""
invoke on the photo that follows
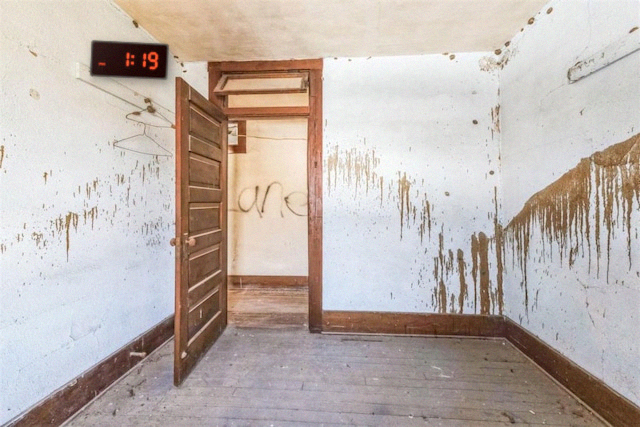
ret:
1.19
